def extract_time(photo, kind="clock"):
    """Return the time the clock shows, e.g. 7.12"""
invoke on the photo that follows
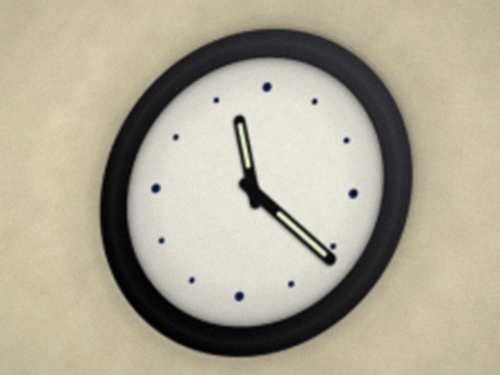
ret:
11.21
